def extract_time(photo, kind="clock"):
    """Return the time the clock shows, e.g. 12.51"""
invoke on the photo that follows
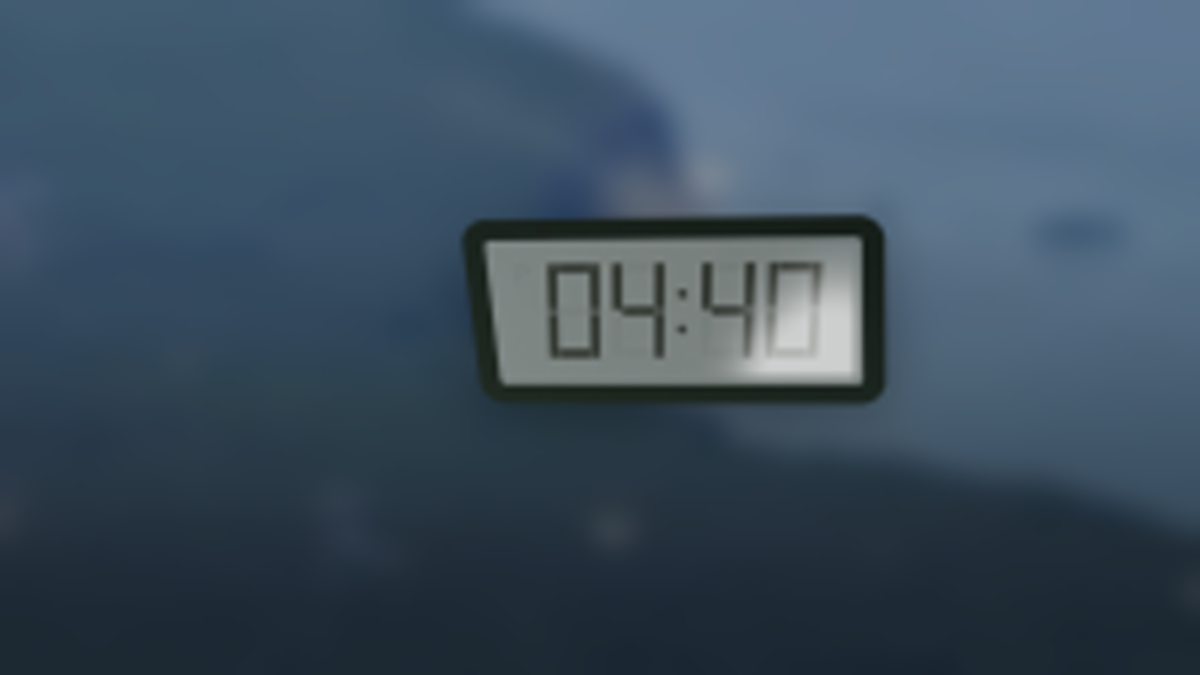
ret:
4.40
